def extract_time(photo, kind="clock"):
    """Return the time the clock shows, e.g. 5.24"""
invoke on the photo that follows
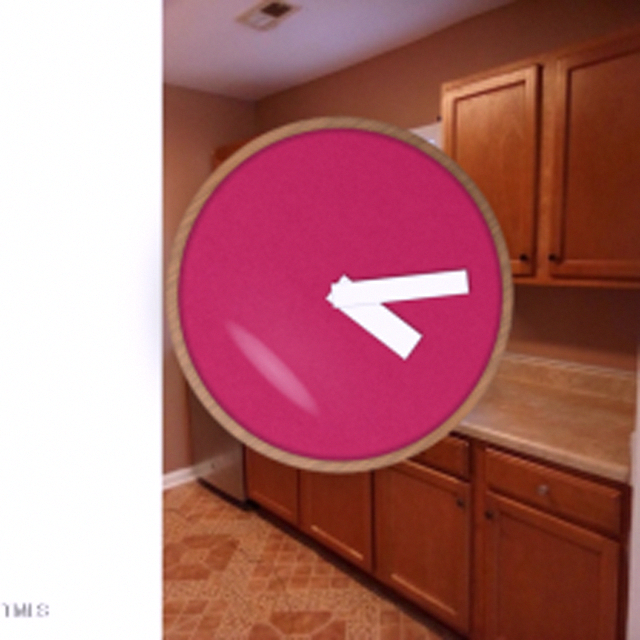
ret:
4.14
